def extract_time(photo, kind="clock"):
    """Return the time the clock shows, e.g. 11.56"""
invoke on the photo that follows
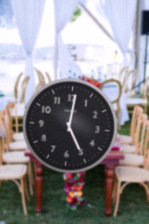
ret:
5.01
